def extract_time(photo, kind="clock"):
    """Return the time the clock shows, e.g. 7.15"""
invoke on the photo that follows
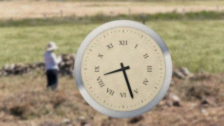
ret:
8.27
